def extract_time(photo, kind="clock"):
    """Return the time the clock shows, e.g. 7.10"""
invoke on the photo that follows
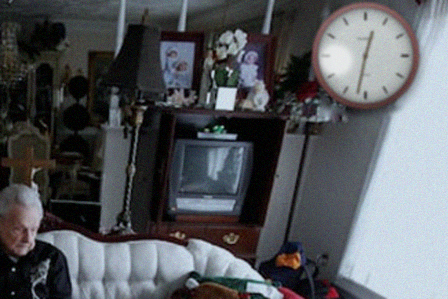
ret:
12.32
